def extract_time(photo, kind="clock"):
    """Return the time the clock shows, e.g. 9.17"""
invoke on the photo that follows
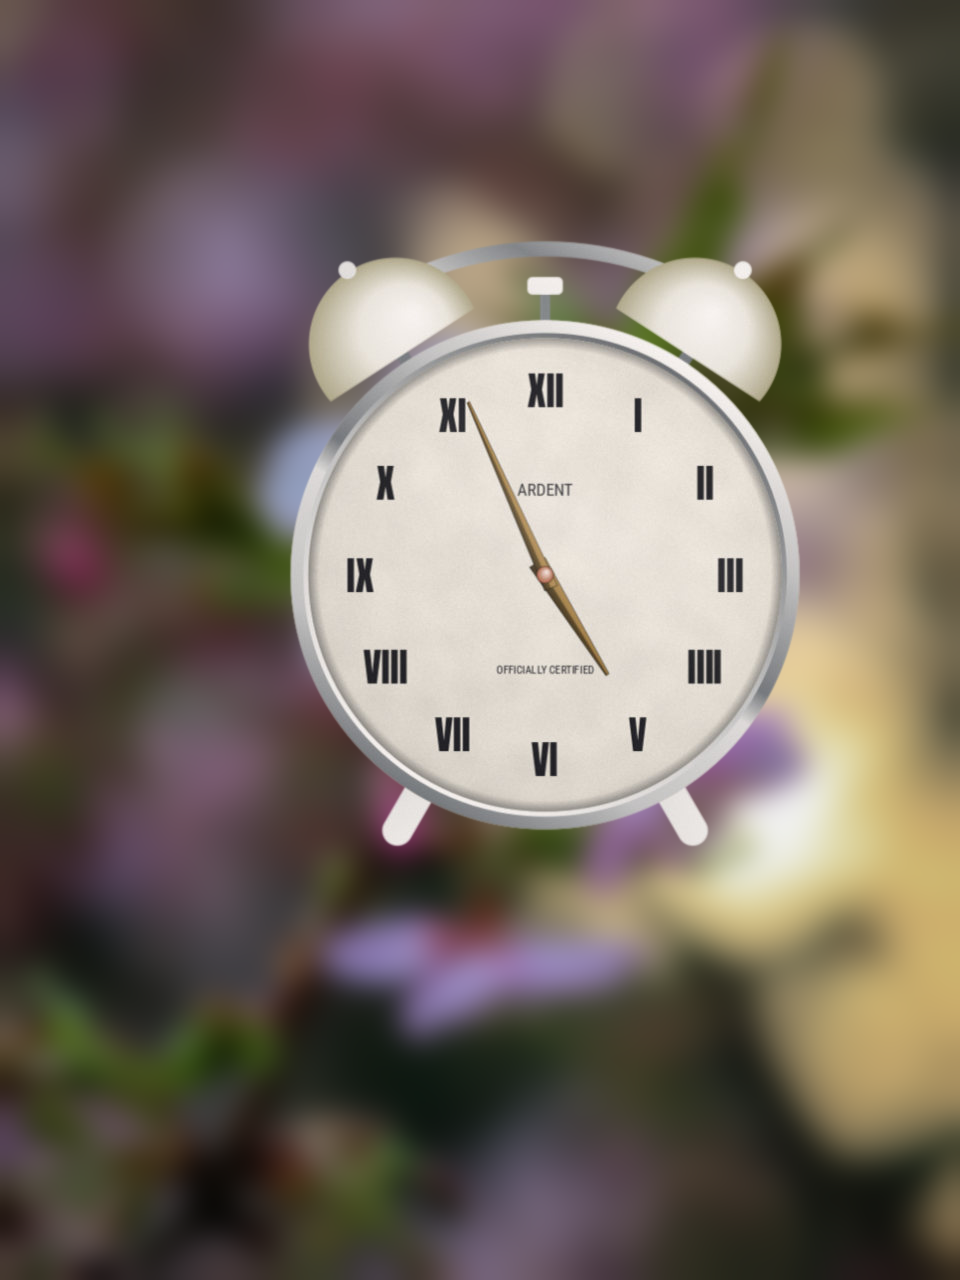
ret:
4.56
